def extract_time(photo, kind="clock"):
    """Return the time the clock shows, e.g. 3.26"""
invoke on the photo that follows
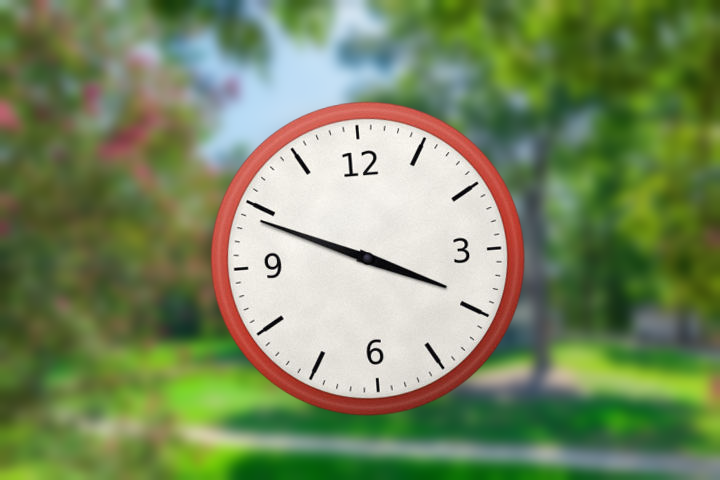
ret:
3.49
